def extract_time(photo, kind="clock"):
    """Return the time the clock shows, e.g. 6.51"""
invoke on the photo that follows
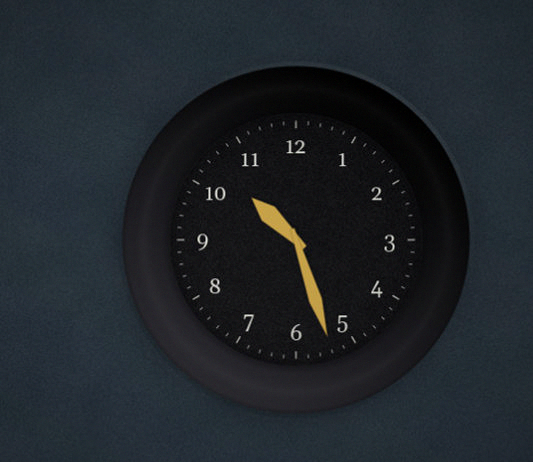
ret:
10.27
